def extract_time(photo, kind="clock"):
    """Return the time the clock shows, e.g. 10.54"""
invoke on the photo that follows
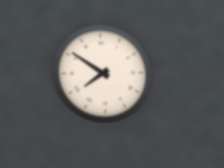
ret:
7.51
